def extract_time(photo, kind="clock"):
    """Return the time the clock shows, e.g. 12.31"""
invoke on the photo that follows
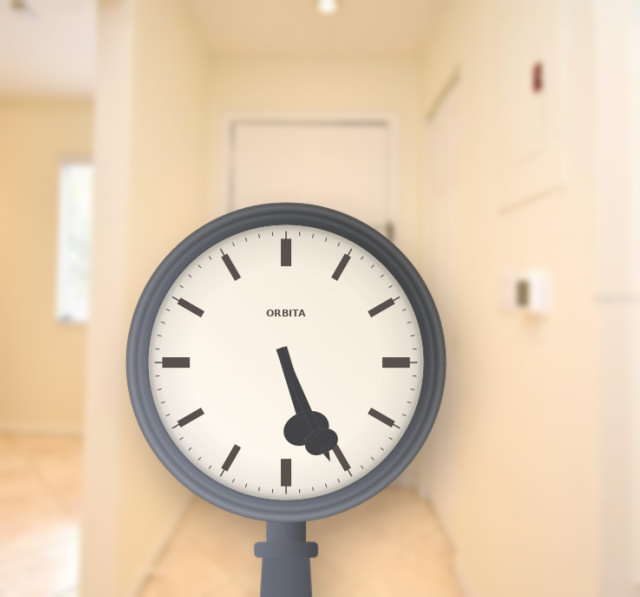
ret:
5.26
